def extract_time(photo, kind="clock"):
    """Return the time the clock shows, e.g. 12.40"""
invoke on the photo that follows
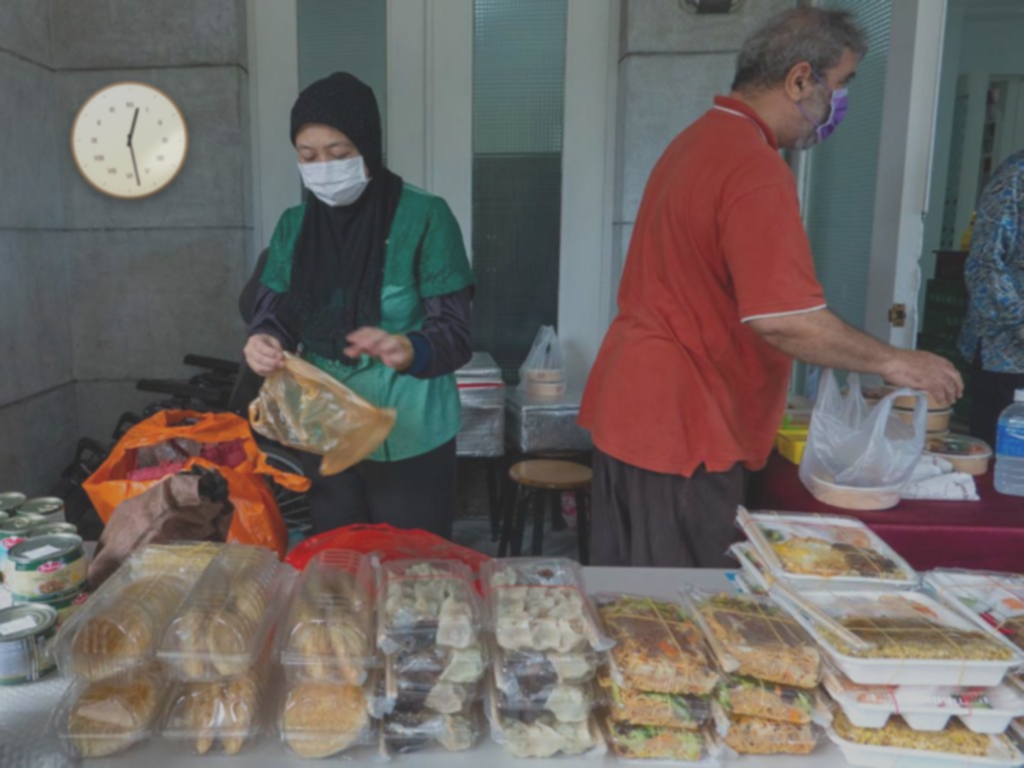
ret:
12.28
